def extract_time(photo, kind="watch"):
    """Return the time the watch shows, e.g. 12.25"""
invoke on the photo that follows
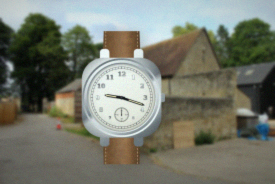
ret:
9.18
